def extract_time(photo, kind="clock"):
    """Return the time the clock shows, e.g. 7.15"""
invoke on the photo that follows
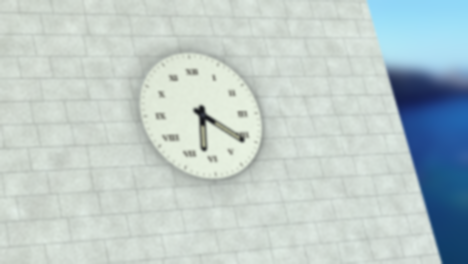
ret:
6.21
